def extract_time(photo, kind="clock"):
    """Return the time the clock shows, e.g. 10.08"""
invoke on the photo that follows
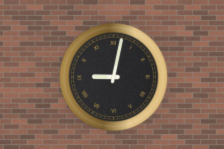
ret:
9.02
